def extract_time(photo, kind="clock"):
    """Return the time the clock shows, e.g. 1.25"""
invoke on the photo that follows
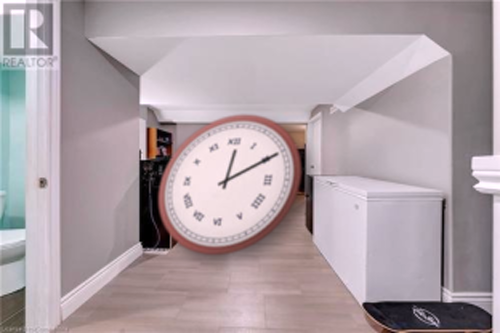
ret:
12.10
